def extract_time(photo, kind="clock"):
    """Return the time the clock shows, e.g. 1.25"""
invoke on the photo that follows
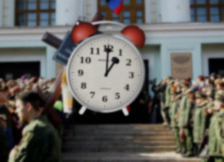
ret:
1.00
